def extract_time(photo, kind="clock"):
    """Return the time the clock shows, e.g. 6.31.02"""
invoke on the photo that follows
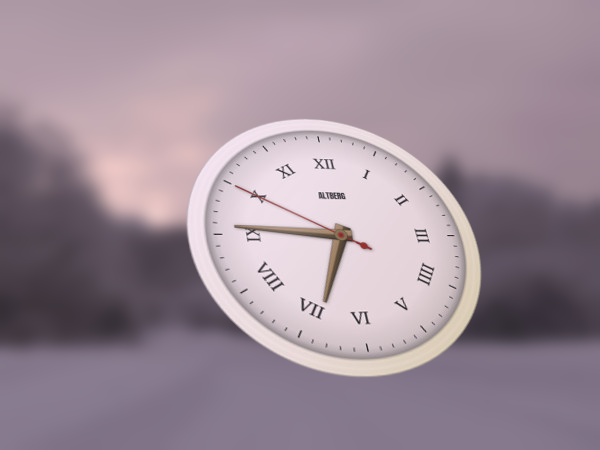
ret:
6.45.50
